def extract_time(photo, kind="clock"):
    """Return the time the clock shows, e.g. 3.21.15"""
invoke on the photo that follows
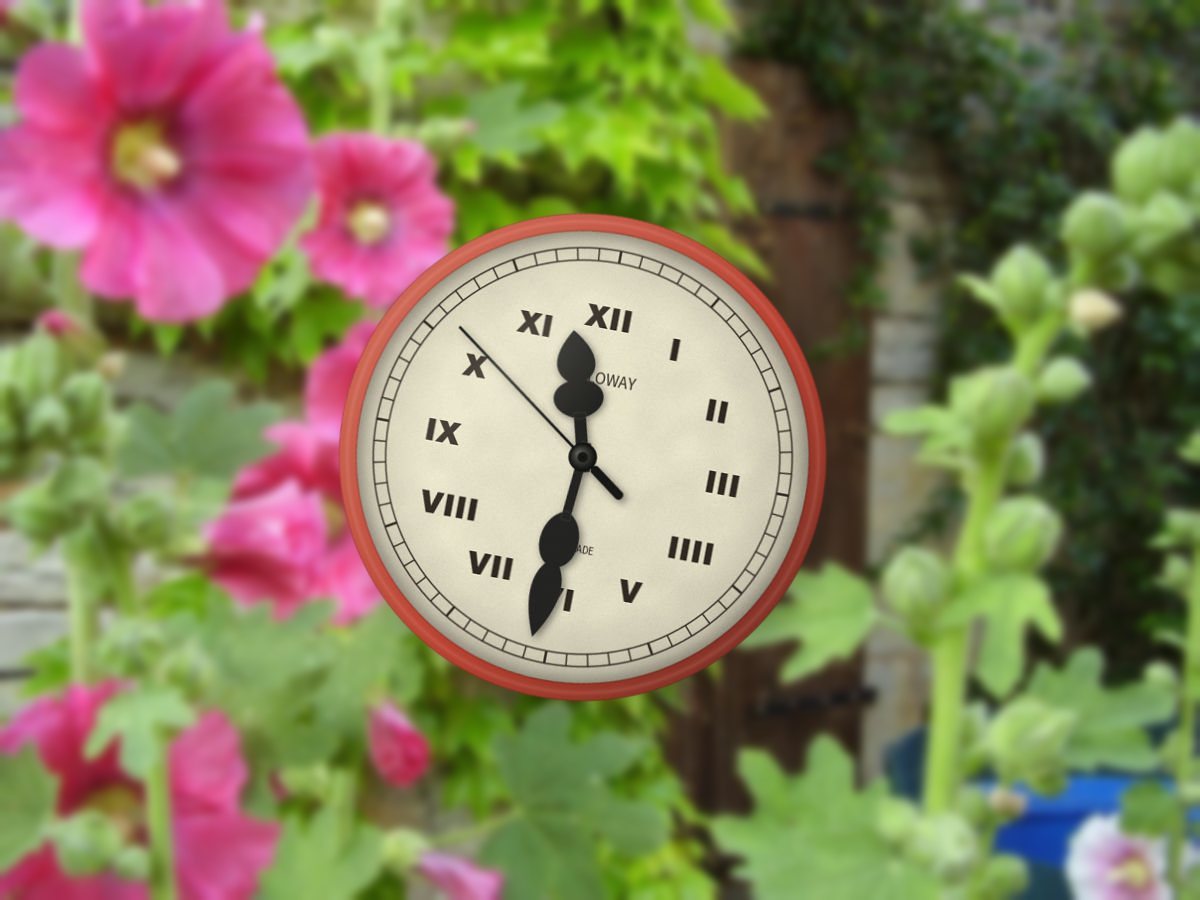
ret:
11.30.51
